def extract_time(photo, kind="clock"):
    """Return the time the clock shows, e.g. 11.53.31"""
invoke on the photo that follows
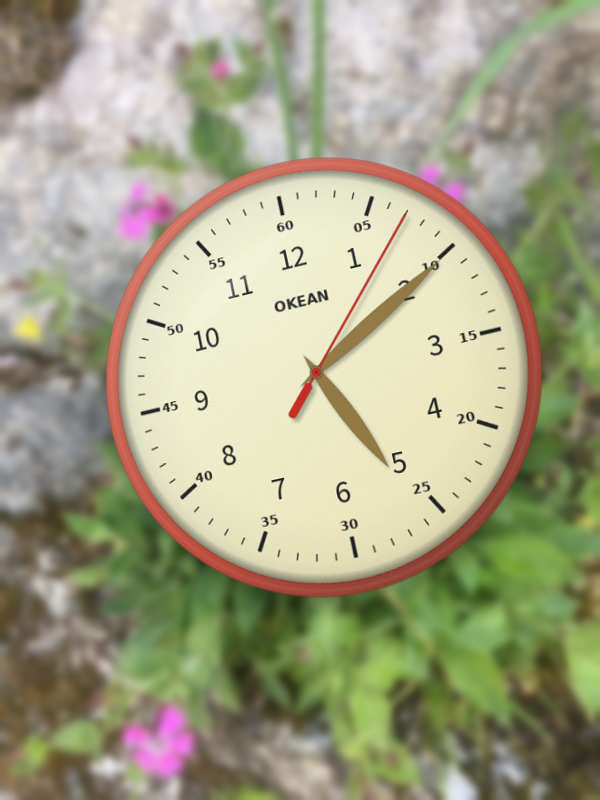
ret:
5.10.07
